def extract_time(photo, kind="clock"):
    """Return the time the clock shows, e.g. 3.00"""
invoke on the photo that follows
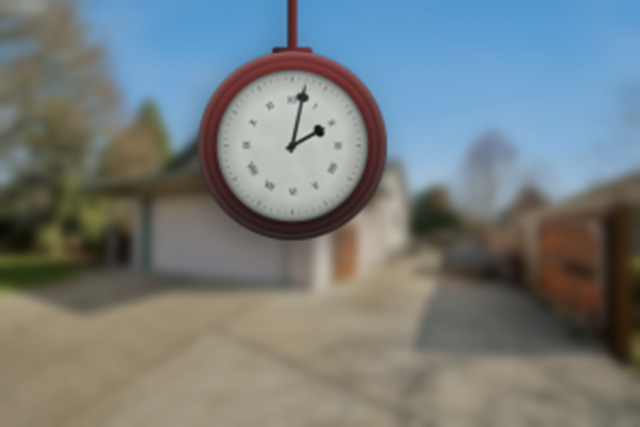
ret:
2.02
